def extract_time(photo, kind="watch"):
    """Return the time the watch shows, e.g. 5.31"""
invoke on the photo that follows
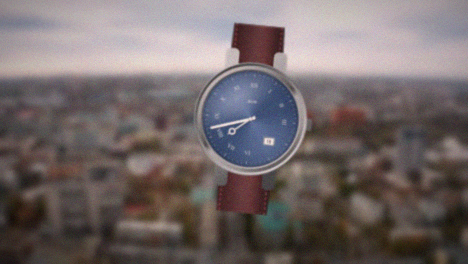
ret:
7.42
